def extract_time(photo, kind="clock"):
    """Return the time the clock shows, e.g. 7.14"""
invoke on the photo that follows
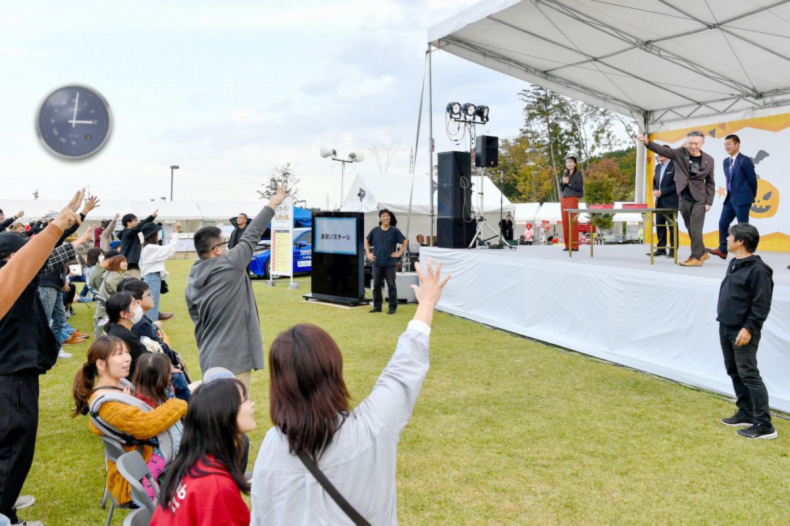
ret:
3.01
